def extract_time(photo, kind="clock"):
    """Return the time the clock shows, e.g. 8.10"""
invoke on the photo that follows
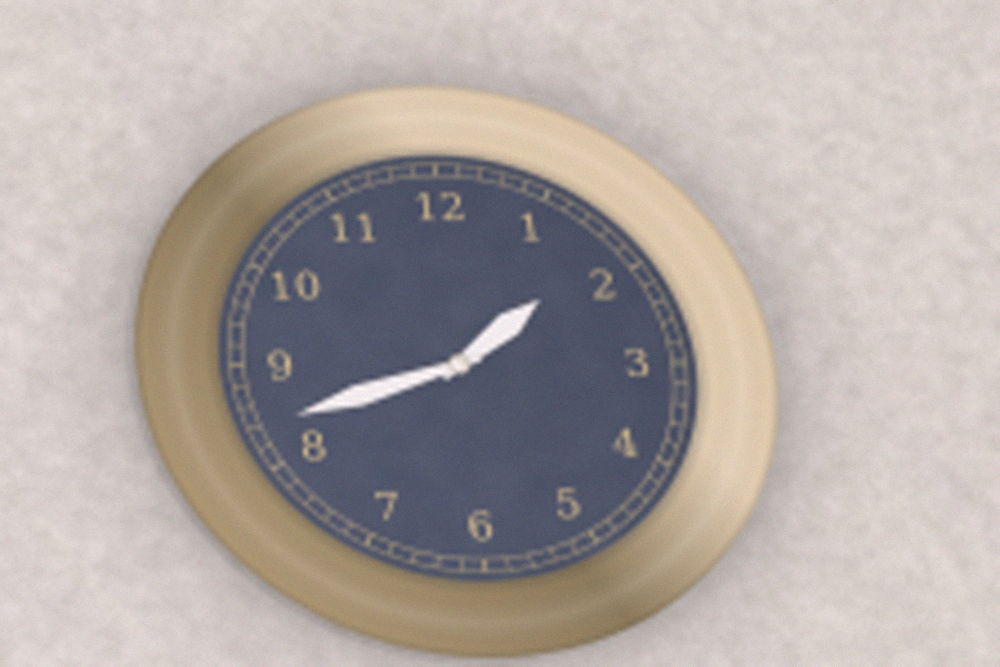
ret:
1.42
